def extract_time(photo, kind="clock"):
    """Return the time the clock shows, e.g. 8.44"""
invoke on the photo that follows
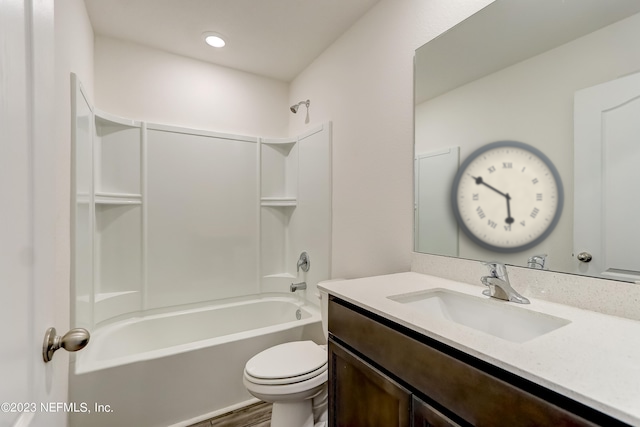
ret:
5.50
